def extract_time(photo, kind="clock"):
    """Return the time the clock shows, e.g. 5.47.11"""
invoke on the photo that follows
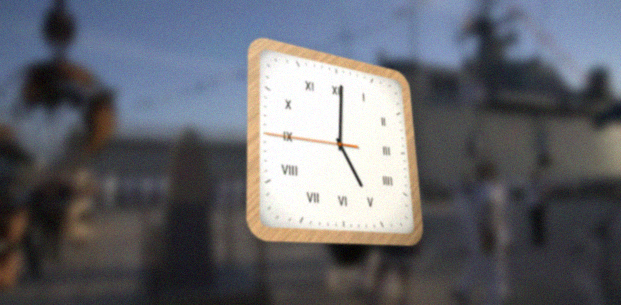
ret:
5.00.45
